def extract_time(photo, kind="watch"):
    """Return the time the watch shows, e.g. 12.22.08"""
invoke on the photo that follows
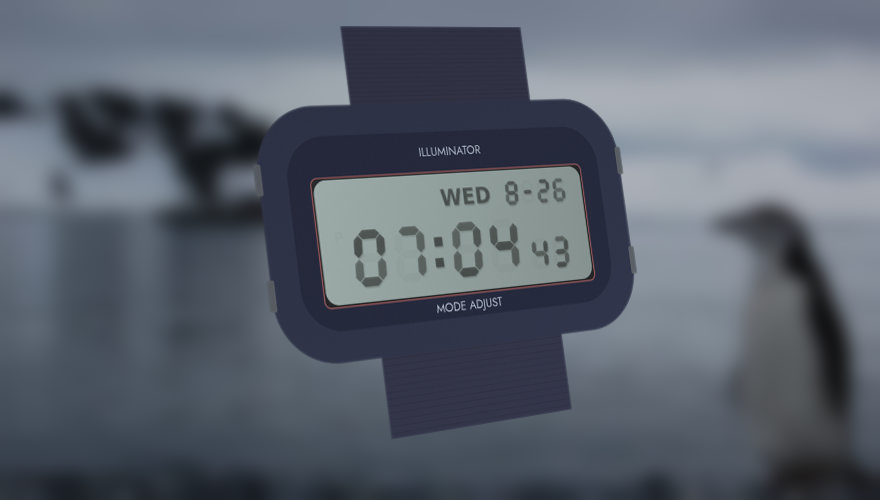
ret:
7.04.43
